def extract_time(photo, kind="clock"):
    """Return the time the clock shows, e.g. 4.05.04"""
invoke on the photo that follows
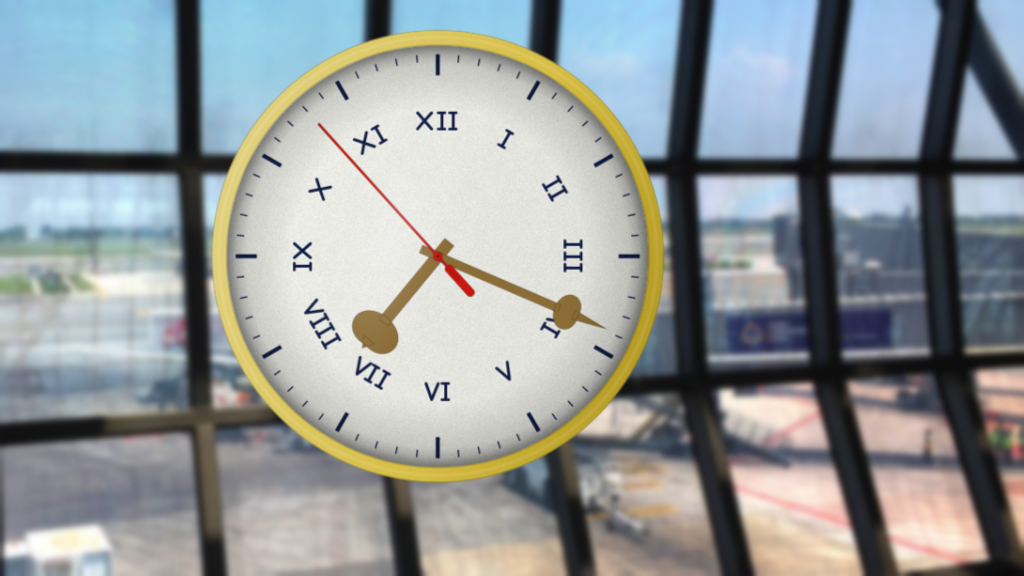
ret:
7.18.53
